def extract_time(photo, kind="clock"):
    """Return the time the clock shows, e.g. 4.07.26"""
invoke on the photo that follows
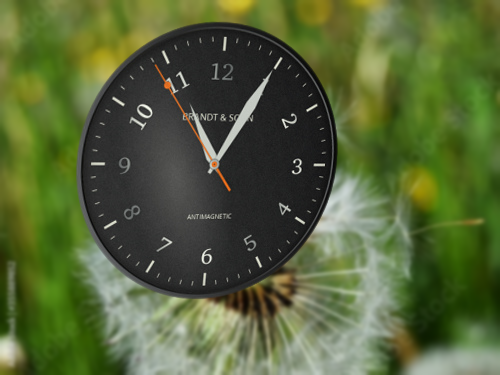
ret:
11.04.54
